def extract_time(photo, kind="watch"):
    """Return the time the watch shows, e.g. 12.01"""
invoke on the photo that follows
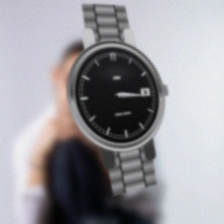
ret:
3.16
